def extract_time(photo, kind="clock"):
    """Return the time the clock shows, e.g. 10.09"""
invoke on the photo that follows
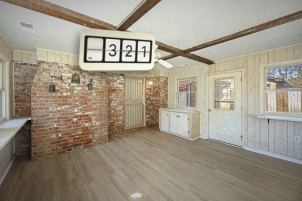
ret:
3.21
